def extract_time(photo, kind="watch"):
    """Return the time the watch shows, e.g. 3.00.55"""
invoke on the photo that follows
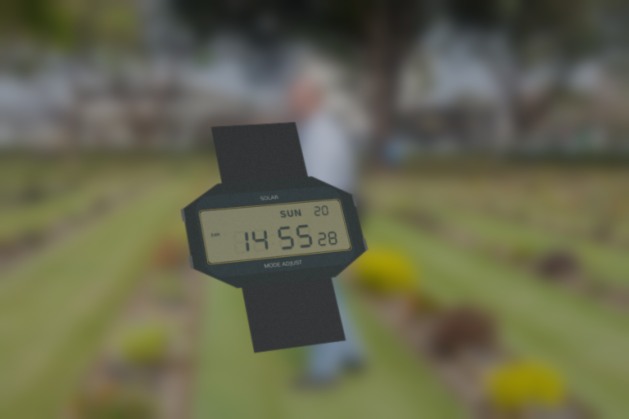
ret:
14.55.28
